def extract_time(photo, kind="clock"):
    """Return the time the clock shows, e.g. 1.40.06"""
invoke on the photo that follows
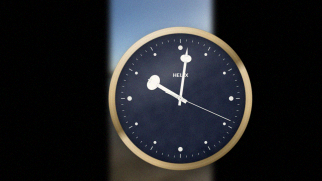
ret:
10.01.19
